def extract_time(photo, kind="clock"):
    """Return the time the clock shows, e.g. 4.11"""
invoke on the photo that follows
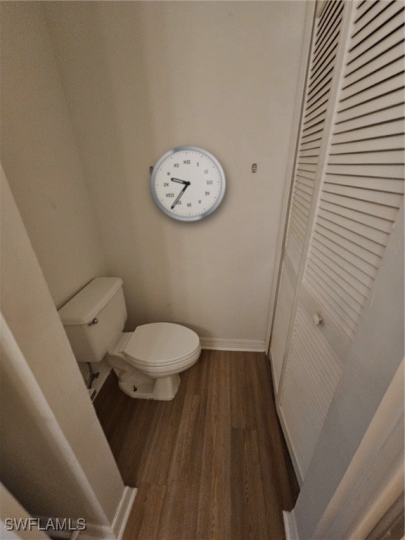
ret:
9.36
